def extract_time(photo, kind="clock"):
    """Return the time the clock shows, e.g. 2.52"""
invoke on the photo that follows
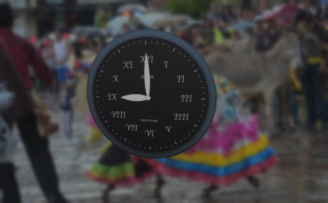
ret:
9.00
